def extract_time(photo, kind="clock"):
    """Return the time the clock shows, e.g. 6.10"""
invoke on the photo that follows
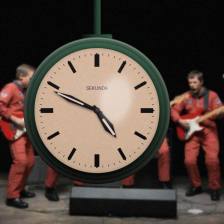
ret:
4.49
